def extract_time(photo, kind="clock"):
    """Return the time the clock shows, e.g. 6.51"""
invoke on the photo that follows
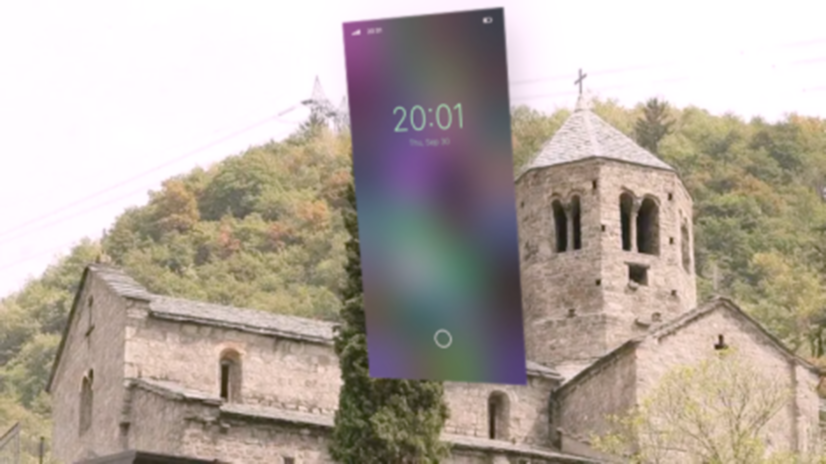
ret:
20.01
